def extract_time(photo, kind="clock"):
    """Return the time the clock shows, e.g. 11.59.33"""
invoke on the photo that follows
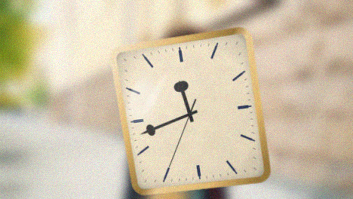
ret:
11.42.35
